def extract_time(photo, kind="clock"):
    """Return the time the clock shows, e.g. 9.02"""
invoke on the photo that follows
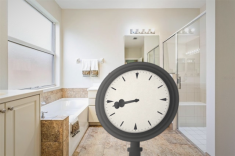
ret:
8.43
